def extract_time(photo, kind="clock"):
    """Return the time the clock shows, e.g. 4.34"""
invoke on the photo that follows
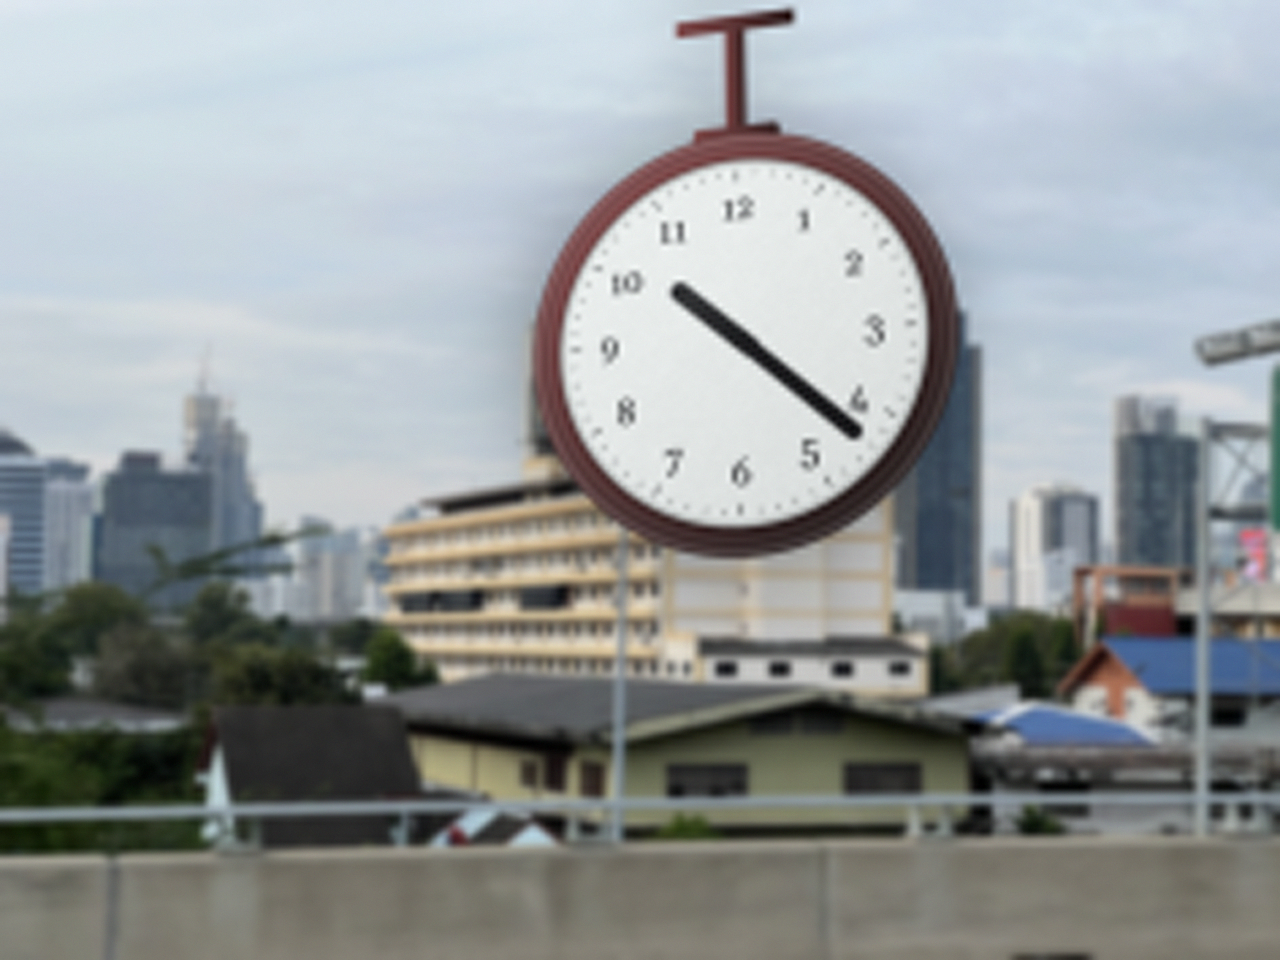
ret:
10.22
